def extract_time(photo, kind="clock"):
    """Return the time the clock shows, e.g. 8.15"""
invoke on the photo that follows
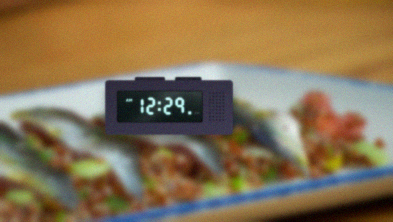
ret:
12.29
